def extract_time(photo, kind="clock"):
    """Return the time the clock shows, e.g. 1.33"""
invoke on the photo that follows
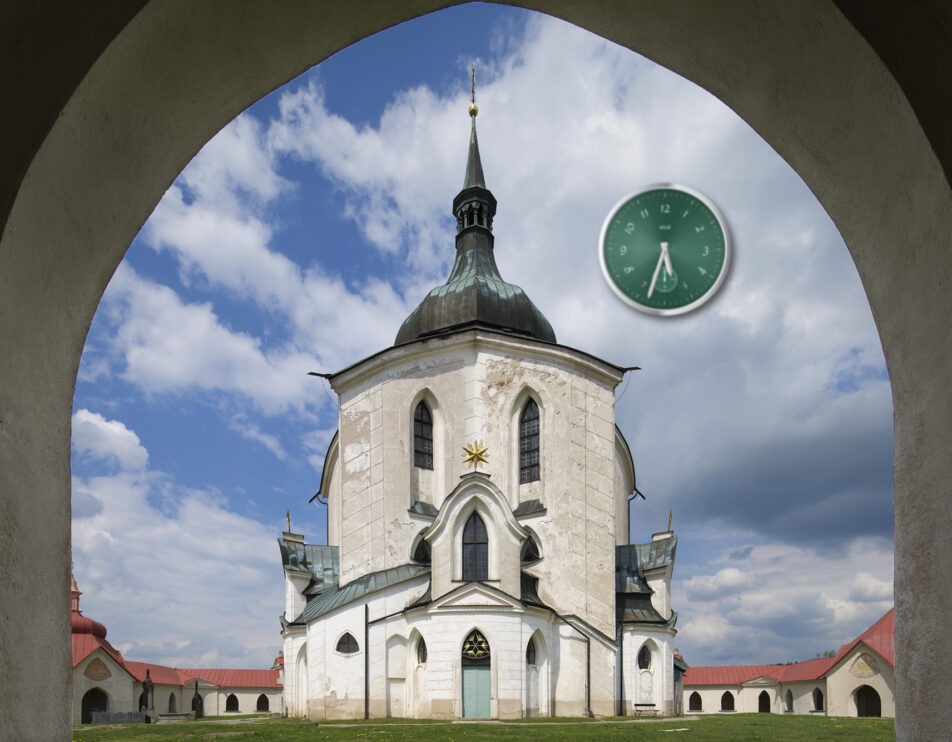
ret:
5.33
